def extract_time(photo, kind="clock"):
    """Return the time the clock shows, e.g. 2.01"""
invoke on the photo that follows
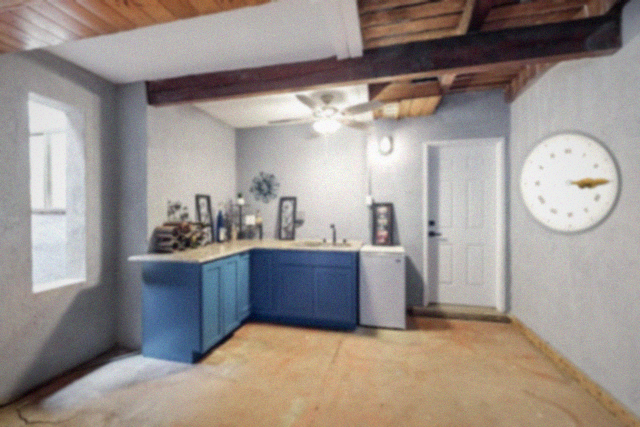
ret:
3.15
